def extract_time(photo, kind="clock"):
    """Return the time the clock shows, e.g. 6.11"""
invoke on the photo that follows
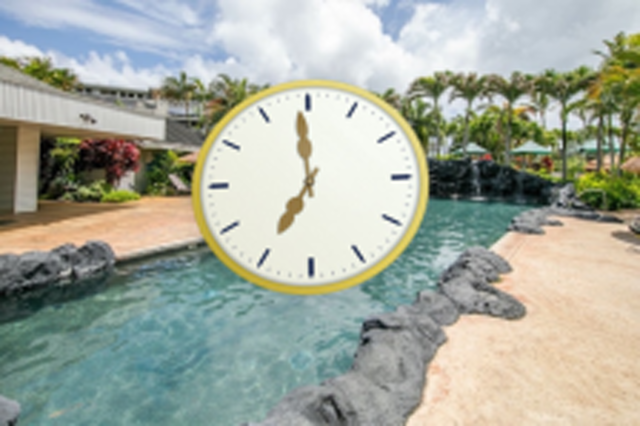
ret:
6.59
